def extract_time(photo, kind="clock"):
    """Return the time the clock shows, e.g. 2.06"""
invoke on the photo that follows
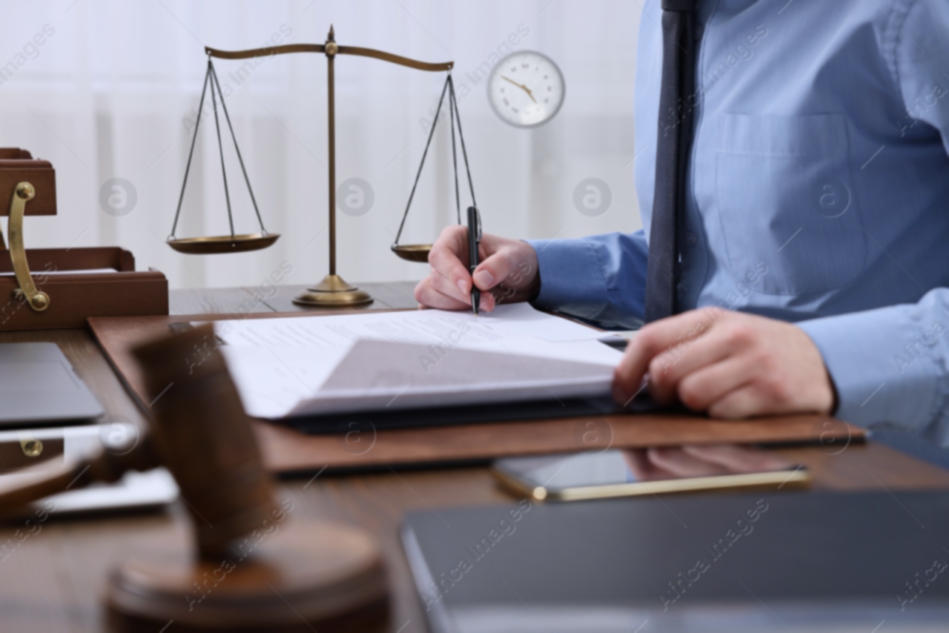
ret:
4.50
